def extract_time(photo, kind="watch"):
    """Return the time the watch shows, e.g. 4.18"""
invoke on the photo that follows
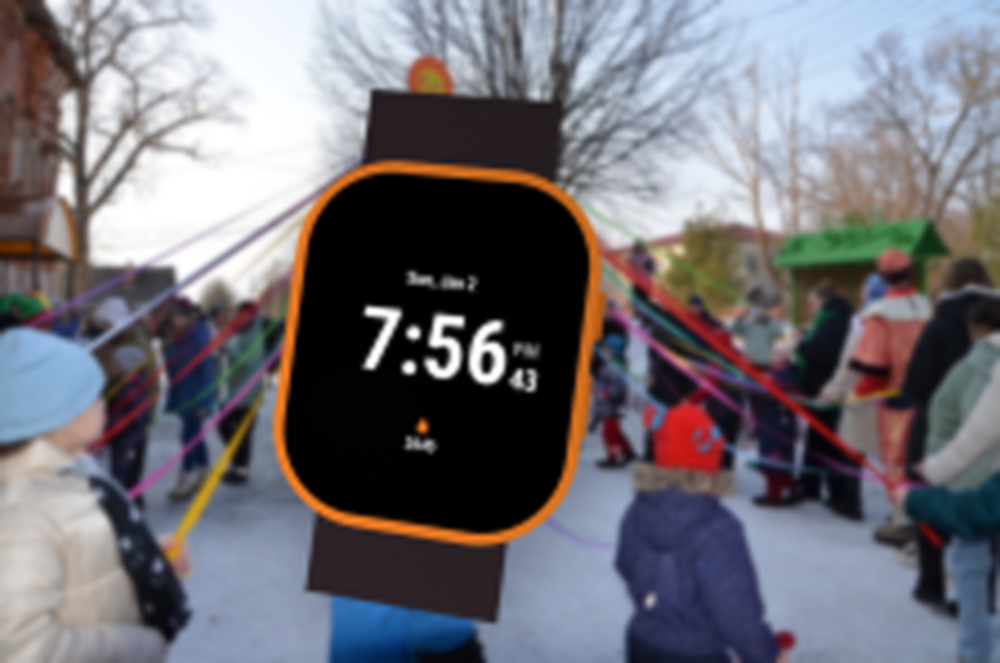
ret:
7.56
